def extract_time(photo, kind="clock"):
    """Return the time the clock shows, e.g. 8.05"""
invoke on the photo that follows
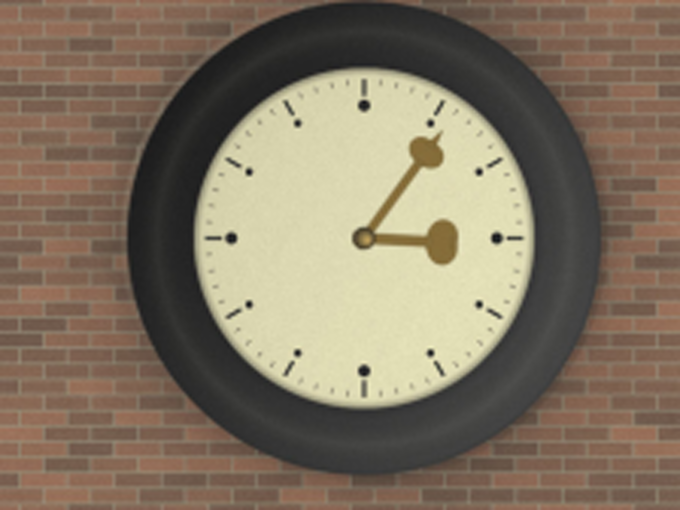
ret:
3.06
